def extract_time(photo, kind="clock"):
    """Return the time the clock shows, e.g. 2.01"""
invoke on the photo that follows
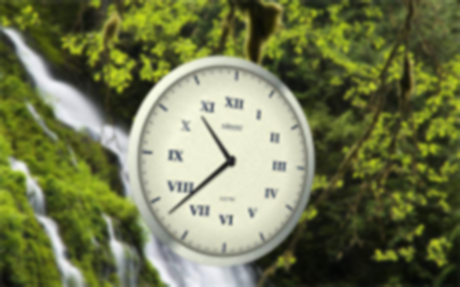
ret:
10.38
